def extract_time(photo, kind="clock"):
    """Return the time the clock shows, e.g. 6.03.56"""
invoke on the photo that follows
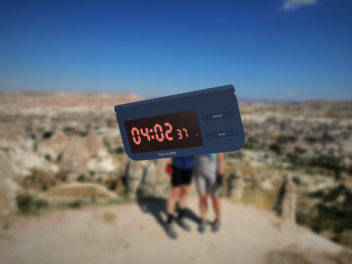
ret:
4.02.37
